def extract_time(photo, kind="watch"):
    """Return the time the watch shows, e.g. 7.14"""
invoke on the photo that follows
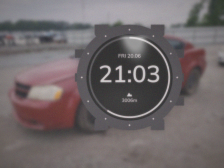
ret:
21.03
